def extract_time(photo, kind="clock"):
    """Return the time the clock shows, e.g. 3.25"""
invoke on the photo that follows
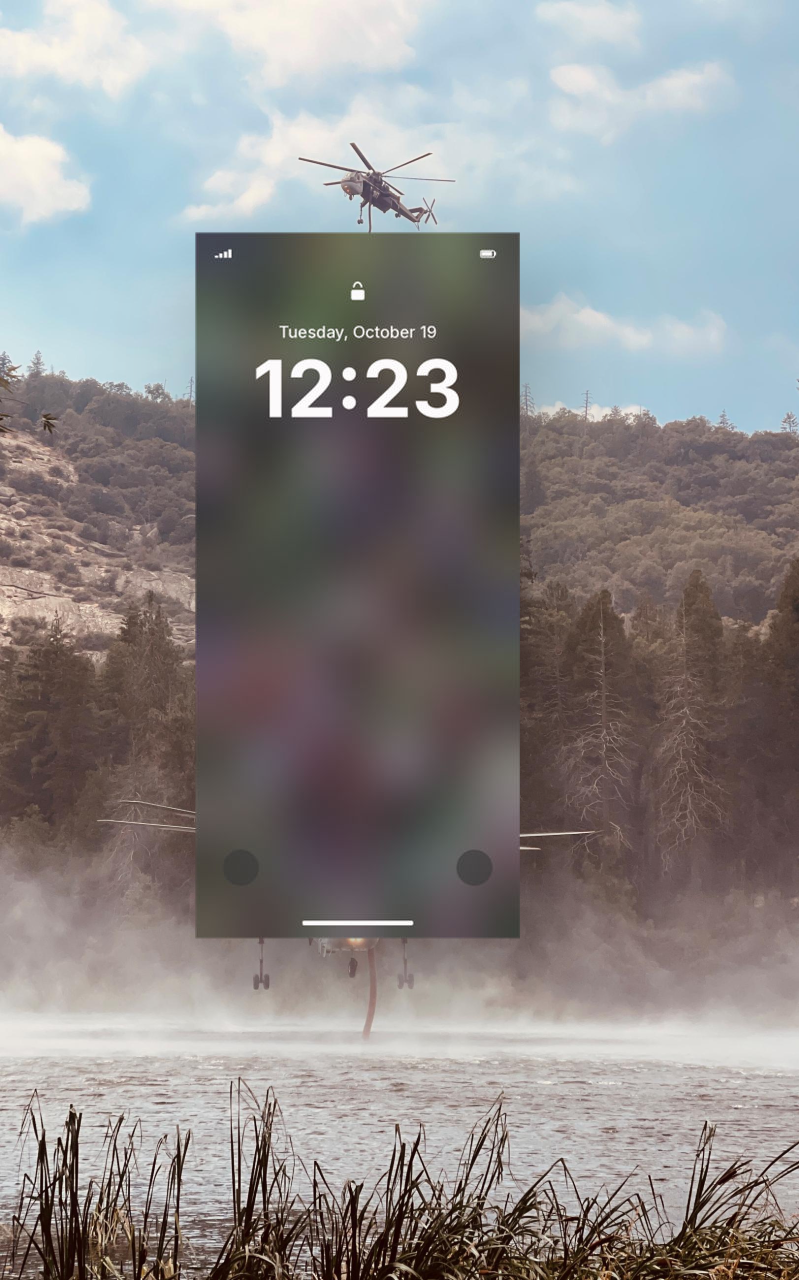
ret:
12.23
